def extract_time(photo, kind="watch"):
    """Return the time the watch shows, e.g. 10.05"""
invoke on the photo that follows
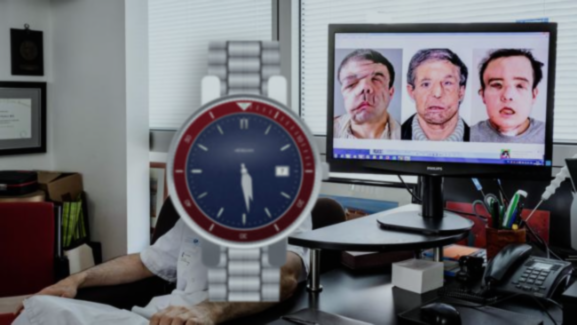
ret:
5.29
